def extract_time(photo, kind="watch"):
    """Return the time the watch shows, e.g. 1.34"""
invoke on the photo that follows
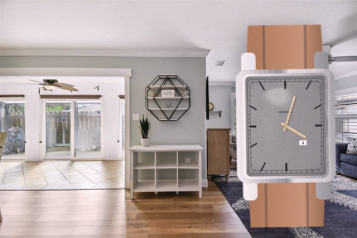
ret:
4.03
